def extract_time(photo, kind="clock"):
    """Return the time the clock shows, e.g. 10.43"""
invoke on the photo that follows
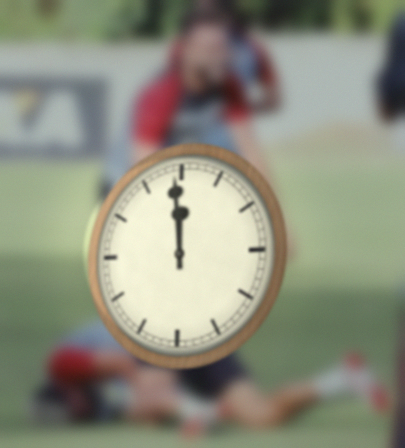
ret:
11.59
